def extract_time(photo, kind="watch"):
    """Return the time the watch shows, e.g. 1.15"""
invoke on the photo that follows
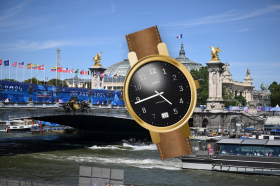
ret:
4.44
